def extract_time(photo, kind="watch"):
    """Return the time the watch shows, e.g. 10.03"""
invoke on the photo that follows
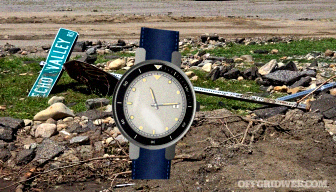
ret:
11.14
